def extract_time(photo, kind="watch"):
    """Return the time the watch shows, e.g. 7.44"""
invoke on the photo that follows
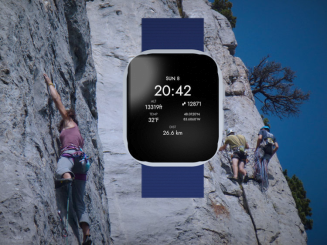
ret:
20.42
